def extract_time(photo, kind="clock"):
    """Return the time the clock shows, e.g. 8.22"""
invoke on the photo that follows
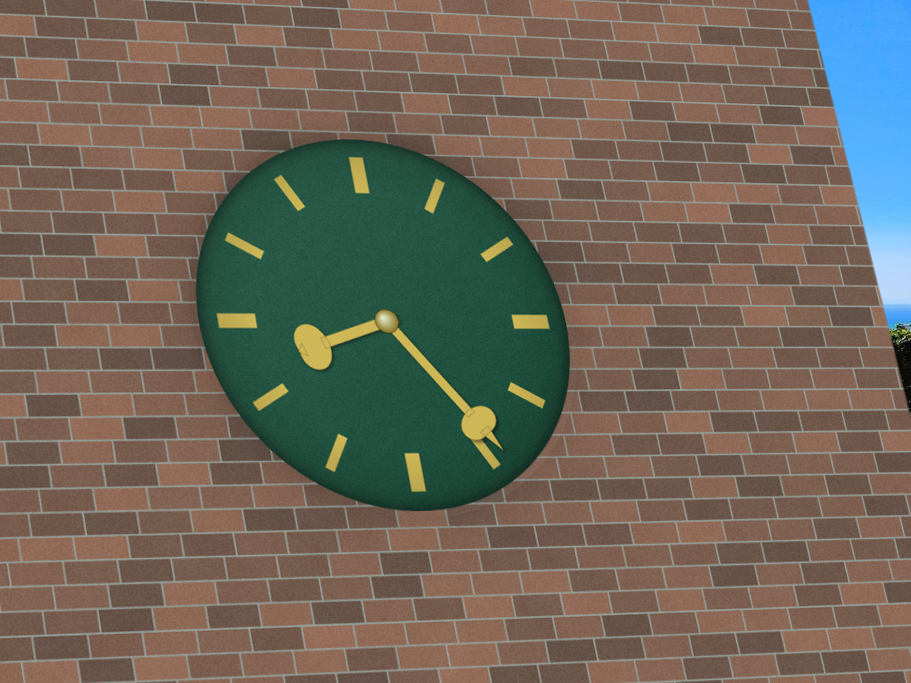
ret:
8.24
